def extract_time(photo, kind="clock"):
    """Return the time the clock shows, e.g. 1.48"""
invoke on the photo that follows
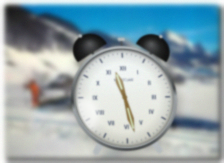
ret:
11.28
